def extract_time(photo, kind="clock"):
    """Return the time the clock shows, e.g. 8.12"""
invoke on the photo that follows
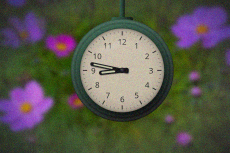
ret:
8.47
